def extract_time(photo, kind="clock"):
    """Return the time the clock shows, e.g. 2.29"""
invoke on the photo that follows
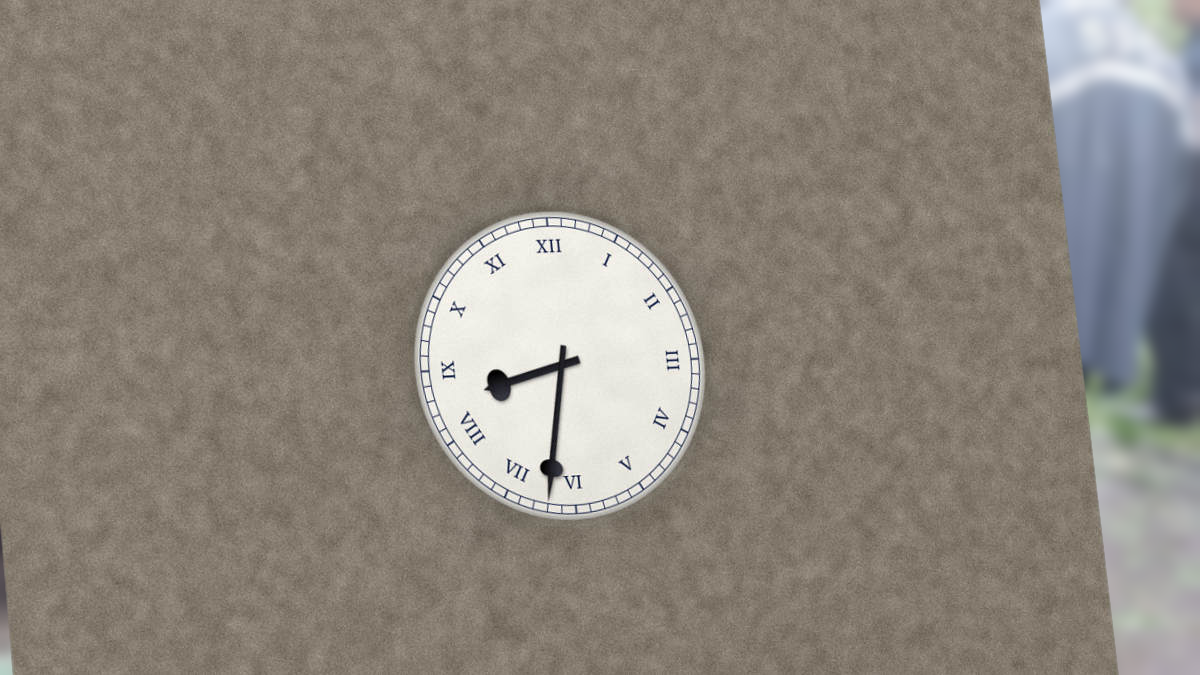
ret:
8.32
